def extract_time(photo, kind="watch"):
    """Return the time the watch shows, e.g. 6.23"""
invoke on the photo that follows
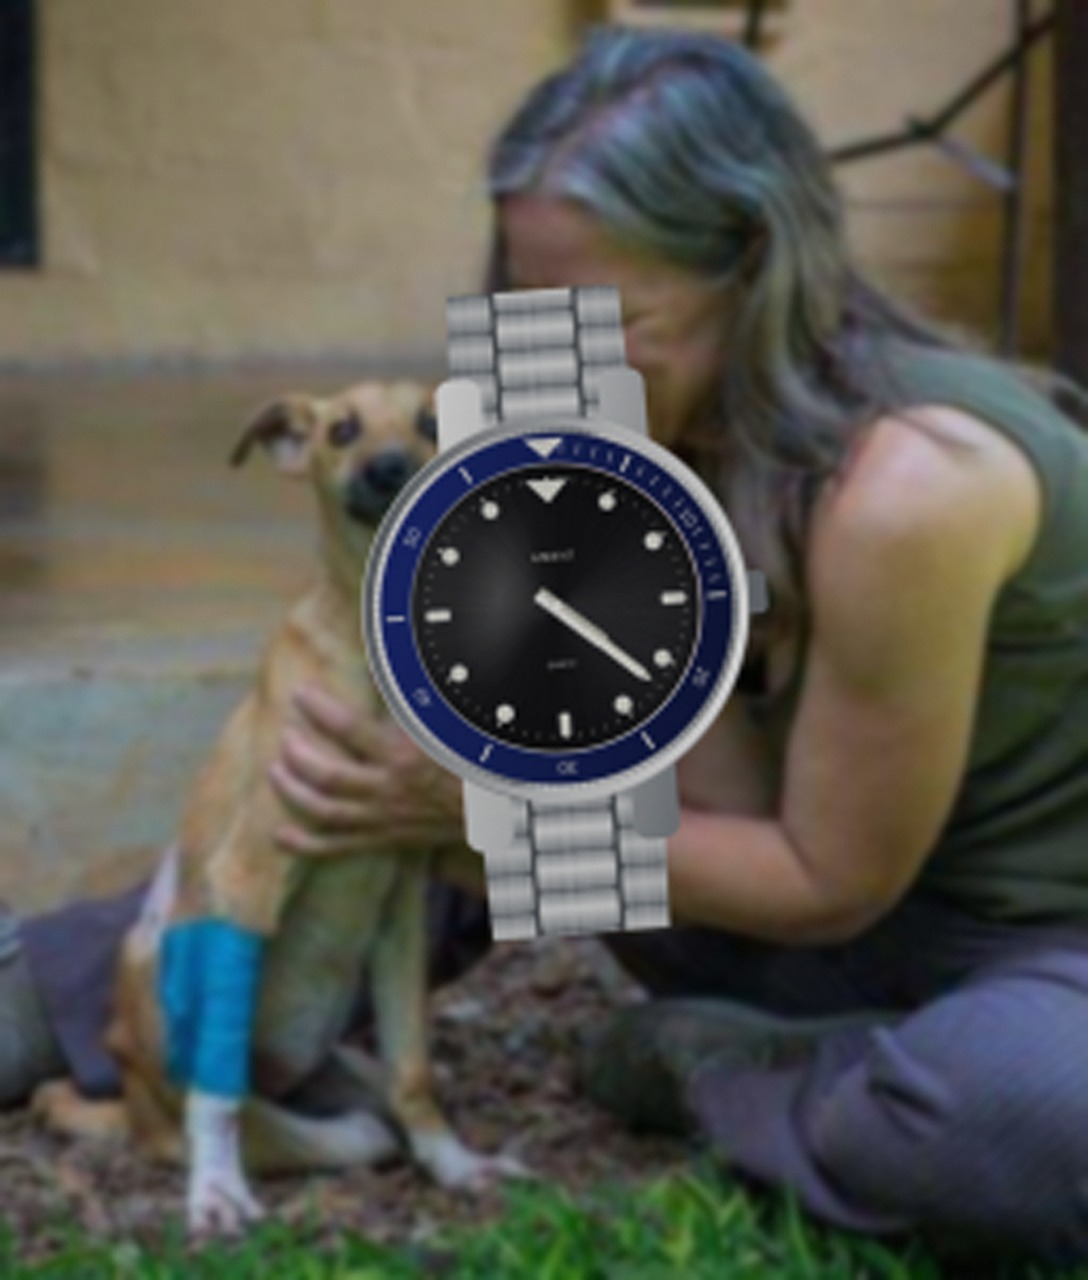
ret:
4.22
